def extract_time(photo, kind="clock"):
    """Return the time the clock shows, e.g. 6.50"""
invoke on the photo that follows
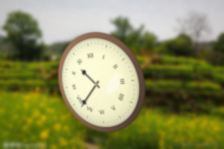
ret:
10.38
